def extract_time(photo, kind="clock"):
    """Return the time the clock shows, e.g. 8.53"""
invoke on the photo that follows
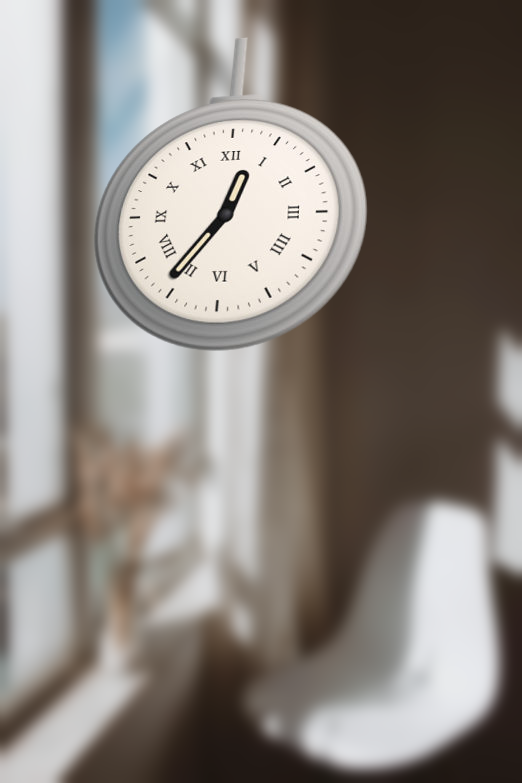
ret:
12.36
